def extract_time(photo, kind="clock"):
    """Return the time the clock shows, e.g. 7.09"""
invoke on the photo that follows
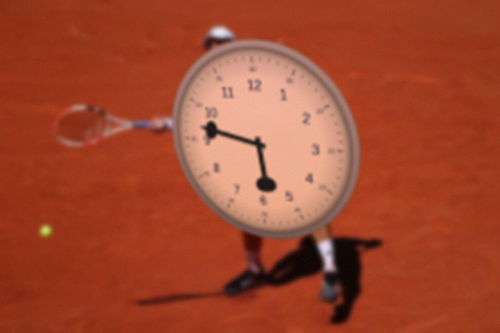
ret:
5.47
